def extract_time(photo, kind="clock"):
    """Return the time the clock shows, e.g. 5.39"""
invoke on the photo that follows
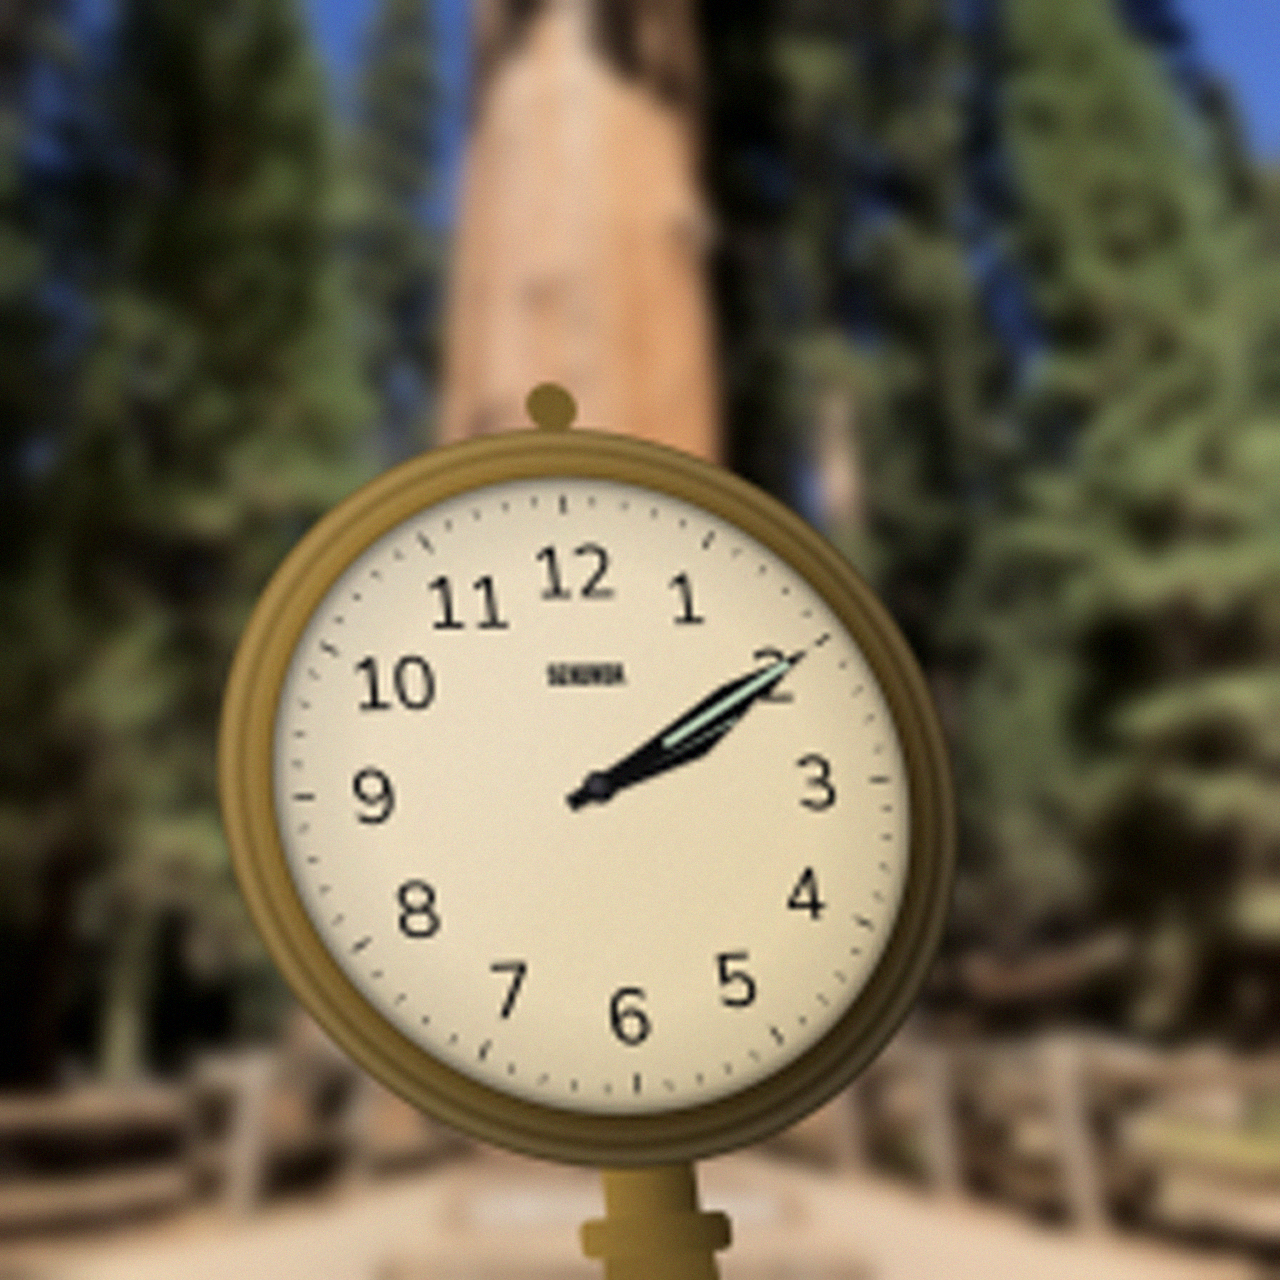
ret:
2.10
